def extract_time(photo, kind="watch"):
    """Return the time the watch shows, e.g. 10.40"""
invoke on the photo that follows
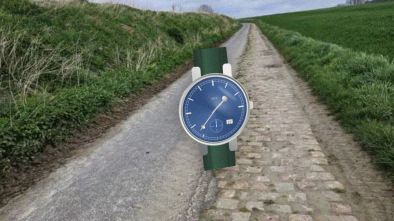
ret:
1.37
